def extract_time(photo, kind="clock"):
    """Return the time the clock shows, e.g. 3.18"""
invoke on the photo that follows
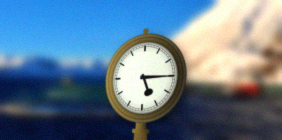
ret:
5.15
